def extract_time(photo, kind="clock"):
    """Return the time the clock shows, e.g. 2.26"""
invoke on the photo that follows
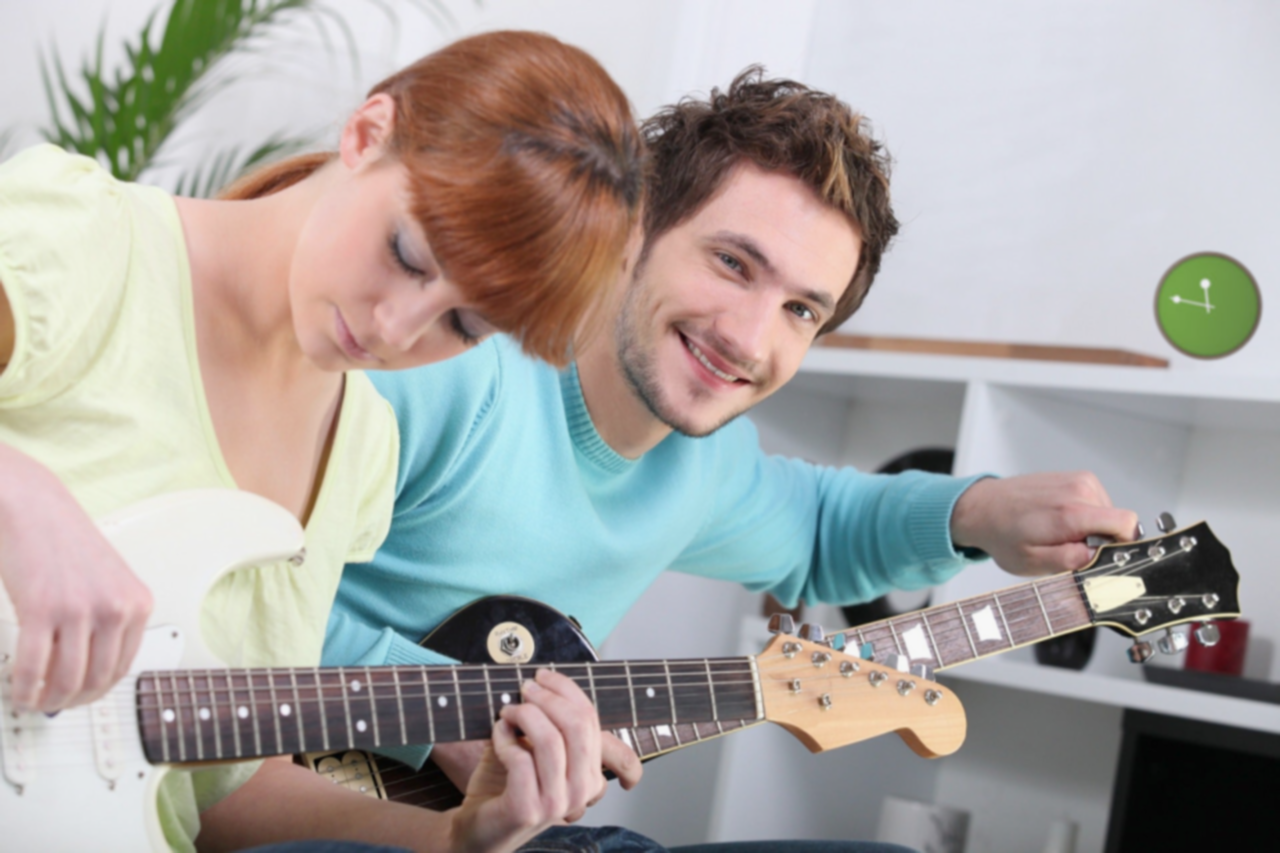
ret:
11.47
